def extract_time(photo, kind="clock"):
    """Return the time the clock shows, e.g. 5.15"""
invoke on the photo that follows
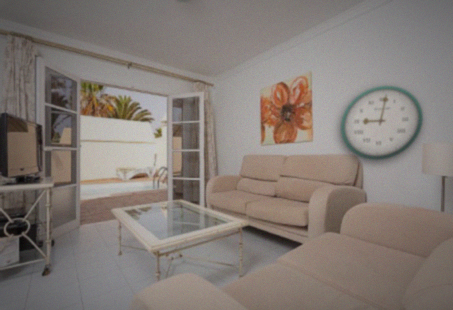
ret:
9.01
